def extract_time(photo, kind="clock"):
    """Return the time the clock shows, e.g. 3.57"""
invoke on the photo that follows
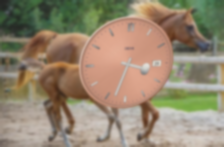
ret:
3.33
